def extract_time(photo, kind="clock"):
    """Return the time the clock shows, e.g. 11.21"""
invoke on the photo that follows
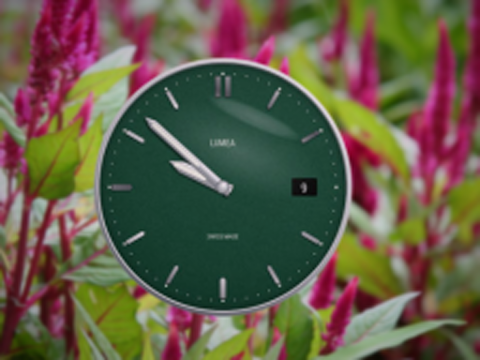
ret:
9.52
